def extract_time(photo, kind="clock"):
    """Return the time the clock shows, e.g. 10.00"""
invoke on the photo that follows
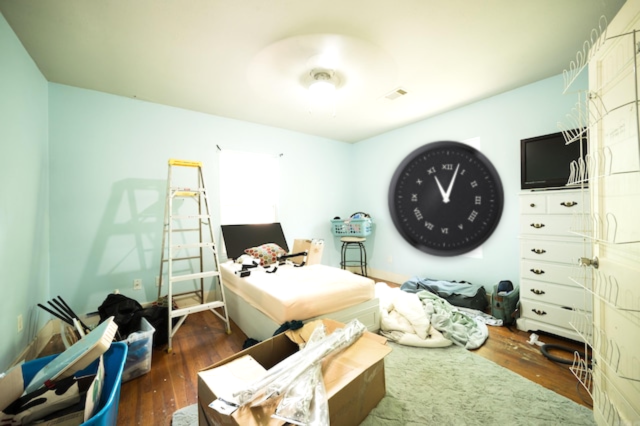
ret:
11.03
